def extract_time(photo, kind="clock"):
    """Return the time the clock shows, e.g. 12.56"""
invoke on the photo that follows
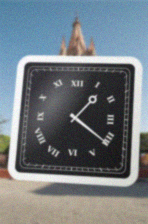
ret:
1.21
